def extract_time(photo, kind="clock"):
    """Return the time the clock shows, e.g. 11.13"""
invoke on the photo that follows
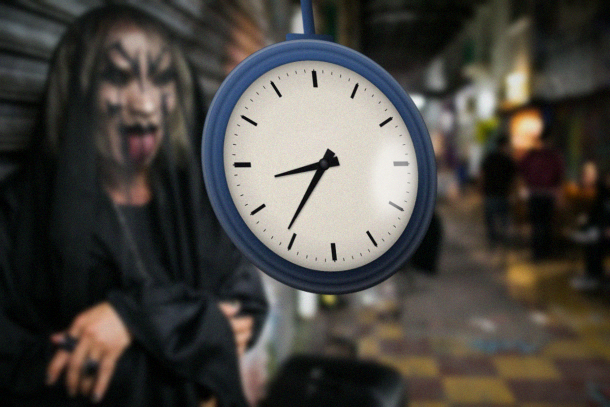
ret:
8.36
